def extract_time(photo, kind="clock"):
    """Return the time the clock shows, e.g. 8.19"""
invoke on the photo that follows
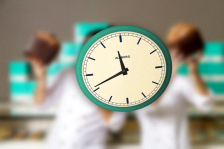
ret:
11.41
